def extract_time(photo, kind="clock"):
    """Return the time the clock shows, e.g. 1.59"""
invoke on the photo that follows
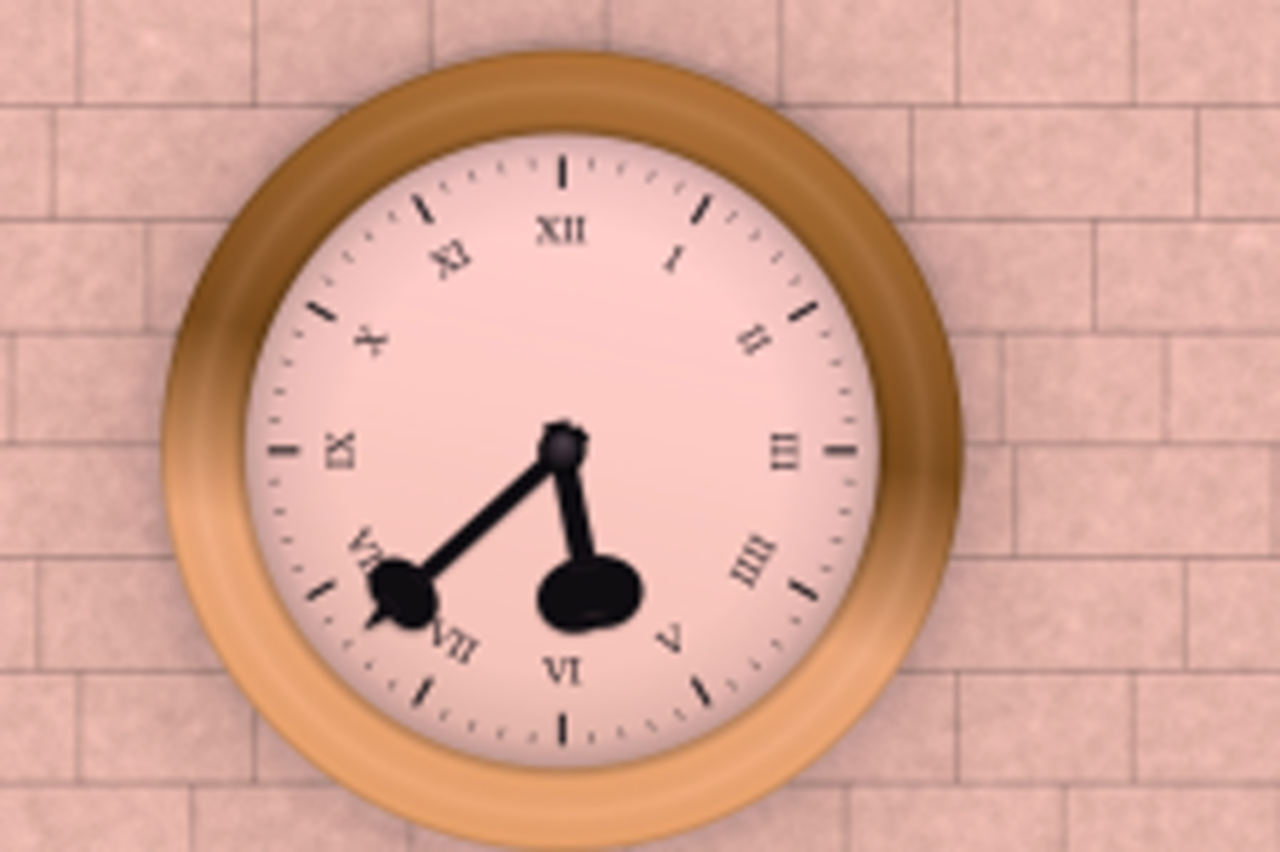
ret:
5.38
